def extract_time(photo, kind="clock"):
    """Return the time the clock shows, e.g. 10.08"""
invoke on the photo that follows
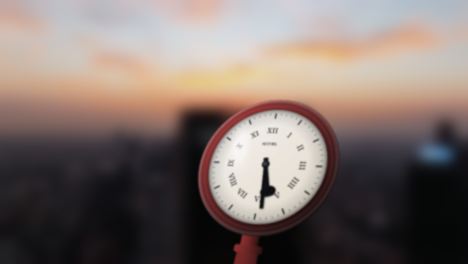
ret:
5.29
